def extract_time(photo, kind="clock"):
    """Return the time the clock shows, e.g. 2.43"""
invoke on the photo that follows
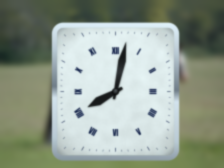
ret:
8.02
